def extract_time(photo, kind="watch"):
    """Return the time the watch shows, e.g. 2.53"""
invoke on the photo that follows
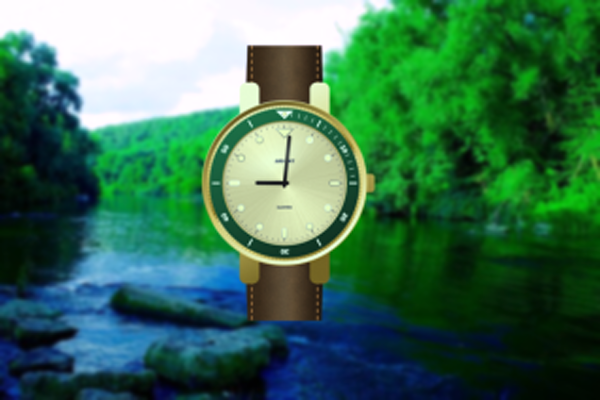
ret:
9.01
